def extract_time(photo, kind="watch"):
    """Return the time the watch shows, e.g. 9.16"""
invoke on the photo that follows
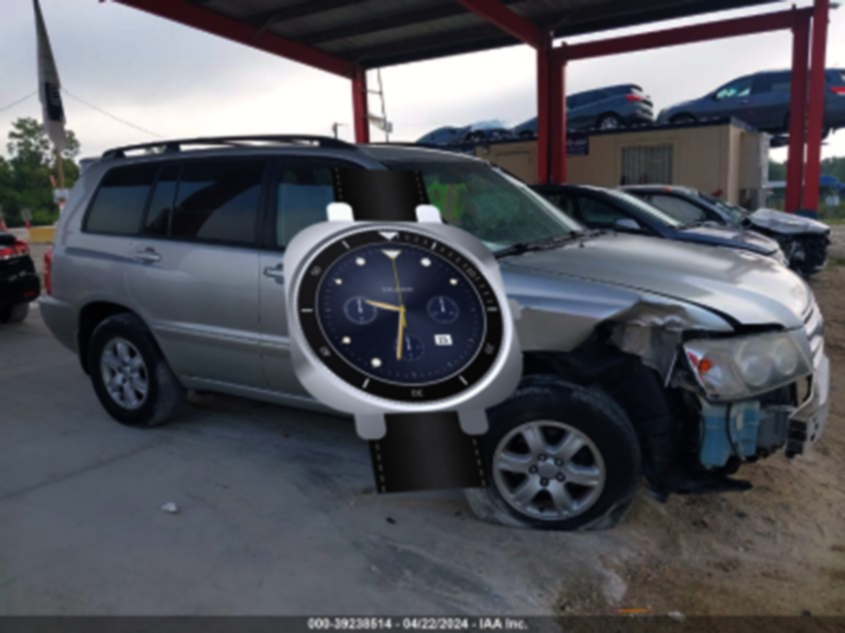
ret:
9.32
